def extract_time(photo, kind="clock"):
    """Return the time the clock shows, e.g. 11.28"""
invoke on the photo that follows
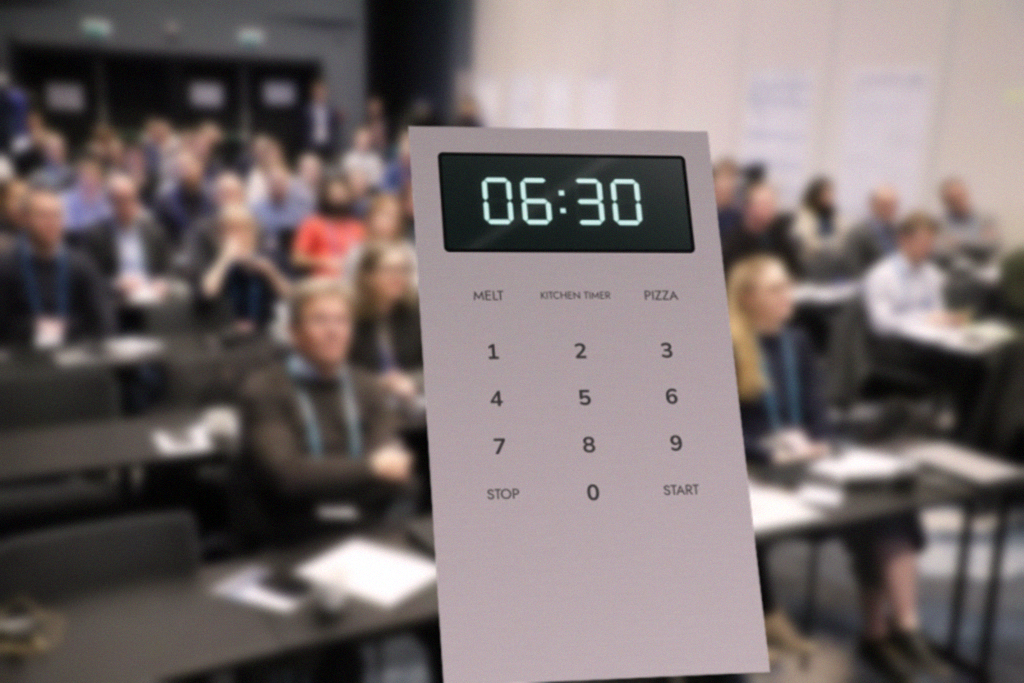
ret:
6.30
